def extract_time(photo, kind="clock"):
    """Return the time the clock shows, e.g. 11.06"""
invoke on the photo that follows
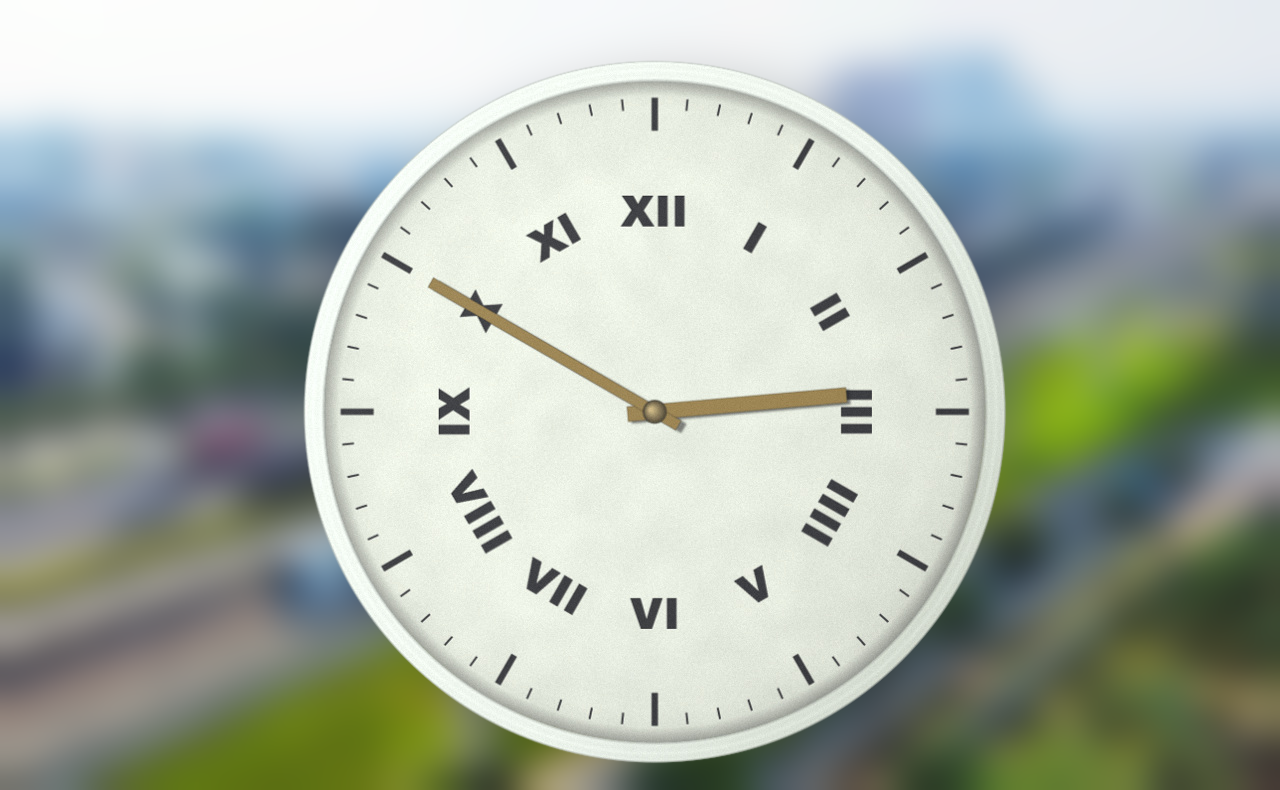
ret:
2.50
